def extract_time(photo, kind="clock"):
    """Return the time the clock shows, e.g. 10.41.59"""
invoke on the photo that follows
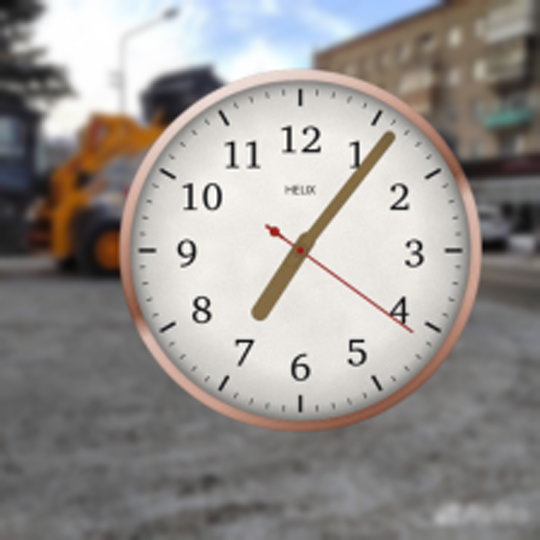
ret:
7.06.21
